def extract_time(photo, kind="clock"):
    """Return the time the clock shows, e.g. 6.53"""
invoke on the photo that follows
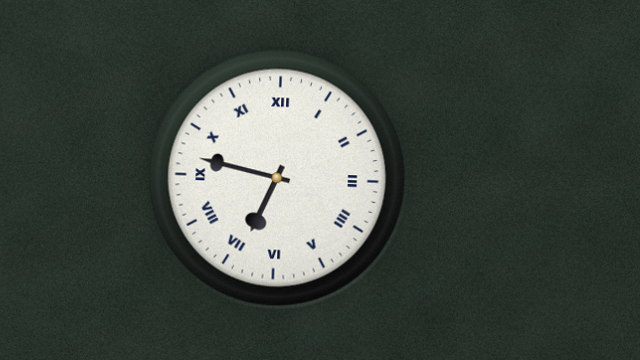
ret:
6.47
